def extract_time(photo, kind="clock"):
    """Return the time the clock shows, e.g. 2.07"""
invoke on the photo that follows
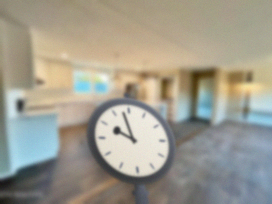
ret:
9.58
